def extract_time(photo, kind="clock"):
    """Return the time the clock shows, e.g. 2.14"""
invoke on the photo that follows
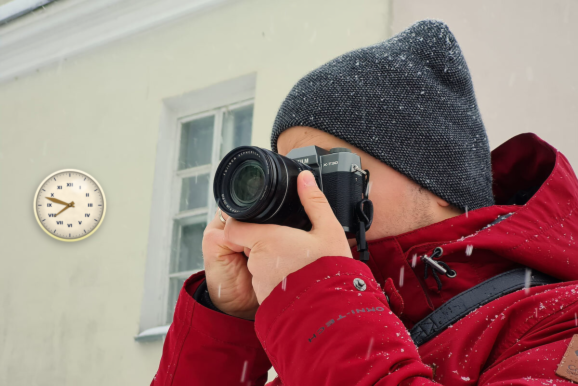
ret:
7.48
